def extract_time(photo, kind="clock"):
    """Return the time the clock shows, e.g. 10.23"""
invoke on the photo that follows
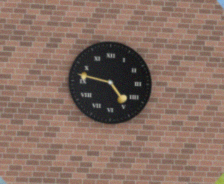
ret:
4.47
